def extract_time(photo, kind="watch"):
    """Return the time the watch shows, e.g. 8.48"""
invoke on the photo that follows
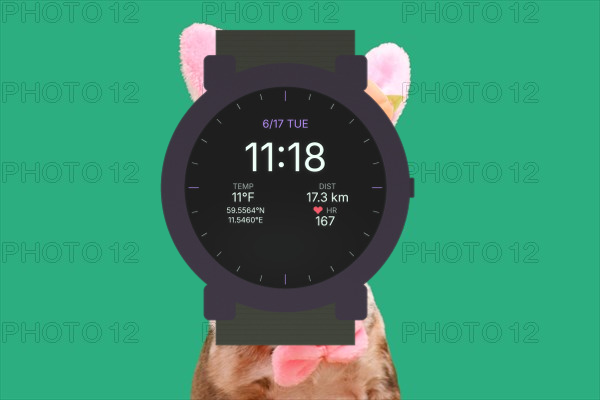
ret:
11.18
